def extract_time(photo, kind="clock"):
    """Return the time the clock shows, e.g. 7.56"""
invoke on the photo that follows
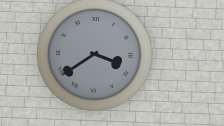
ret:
3.39
